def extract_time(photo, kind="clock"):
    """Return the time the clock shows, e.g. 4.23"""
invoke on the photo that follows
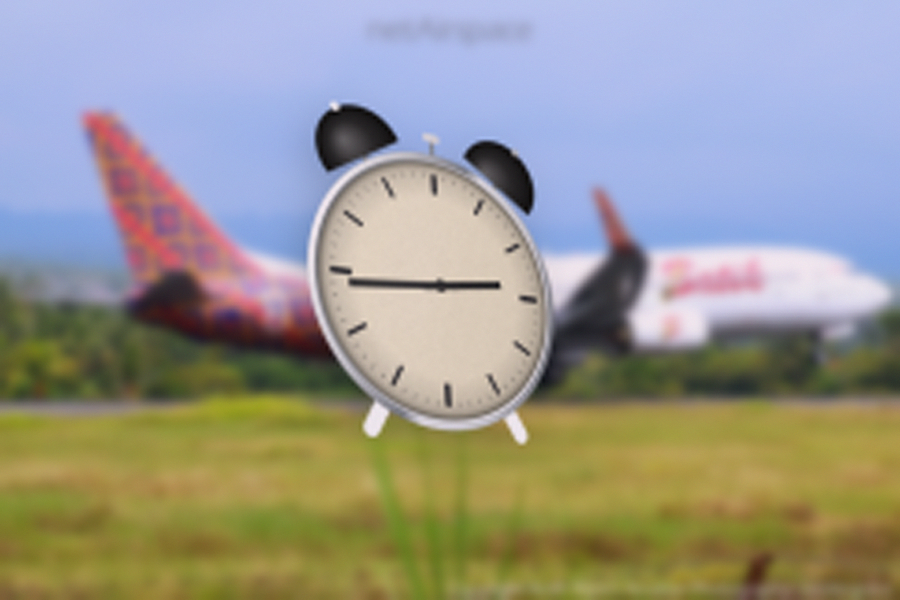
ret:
2.44
